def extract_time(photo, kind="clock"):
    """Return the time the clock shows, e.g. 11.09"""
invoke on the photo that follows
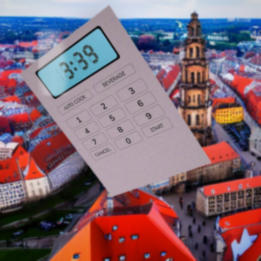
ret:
3.39
